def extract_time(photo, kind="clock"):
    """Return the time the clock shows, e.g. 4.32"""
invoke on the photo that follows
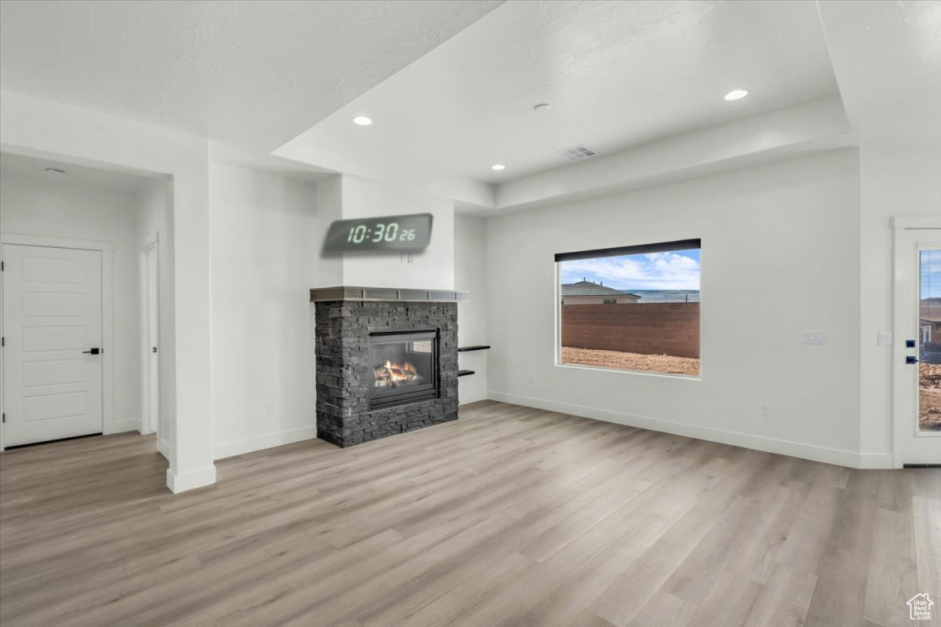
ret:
10.30
